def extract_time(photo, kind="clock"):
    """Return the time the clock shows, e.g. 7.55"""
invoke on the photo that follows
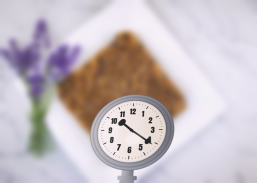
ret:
10.21
